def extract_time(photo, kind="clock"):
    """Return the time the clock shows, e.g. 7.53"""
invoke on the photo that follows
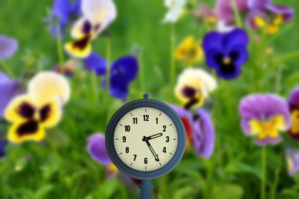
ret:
2.25
